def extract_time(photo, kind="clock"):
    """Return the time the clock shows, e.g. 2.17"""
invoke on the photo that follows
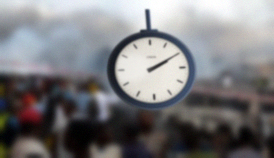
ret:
2.10
